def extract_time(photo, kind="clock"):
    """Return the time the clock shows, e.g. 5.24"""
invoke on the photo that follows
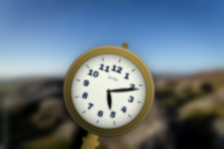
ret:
5.11
